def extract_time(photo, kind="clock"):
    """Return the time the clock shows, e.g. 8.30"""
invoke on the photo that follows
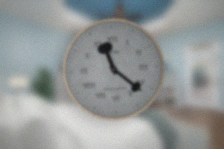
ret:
11.22
